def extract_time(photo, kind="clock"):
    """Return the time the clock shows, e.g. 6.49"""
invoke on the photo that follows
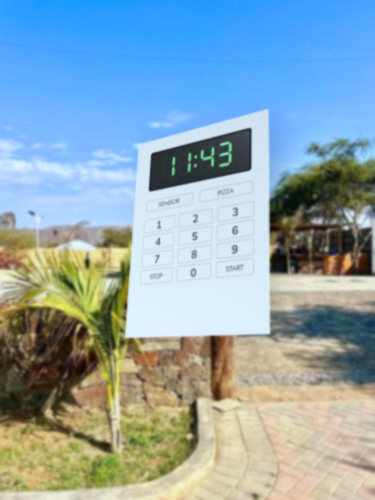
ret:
11.43
